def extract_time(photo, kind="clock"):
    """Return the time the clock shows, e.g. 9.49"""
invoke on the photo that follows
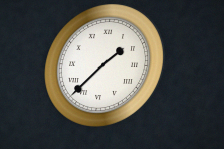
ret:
1.37
